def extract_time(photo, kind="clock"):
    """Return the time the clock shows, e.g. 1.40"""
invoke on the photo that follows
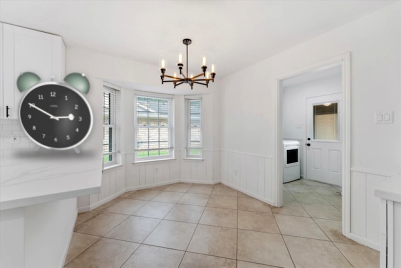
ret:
2.50
